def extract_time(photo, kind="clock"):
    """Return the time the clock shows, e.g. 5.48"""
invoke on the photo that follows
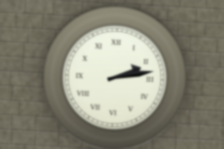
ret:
2.13
